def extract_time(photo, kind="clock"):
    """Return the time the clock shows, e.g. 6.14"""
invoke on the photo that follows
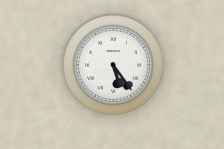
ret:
5.24
